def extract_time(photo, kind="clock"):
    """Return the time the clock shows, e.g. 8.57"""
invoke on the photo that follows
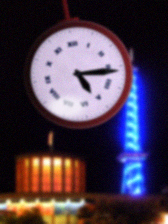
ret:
5.16
